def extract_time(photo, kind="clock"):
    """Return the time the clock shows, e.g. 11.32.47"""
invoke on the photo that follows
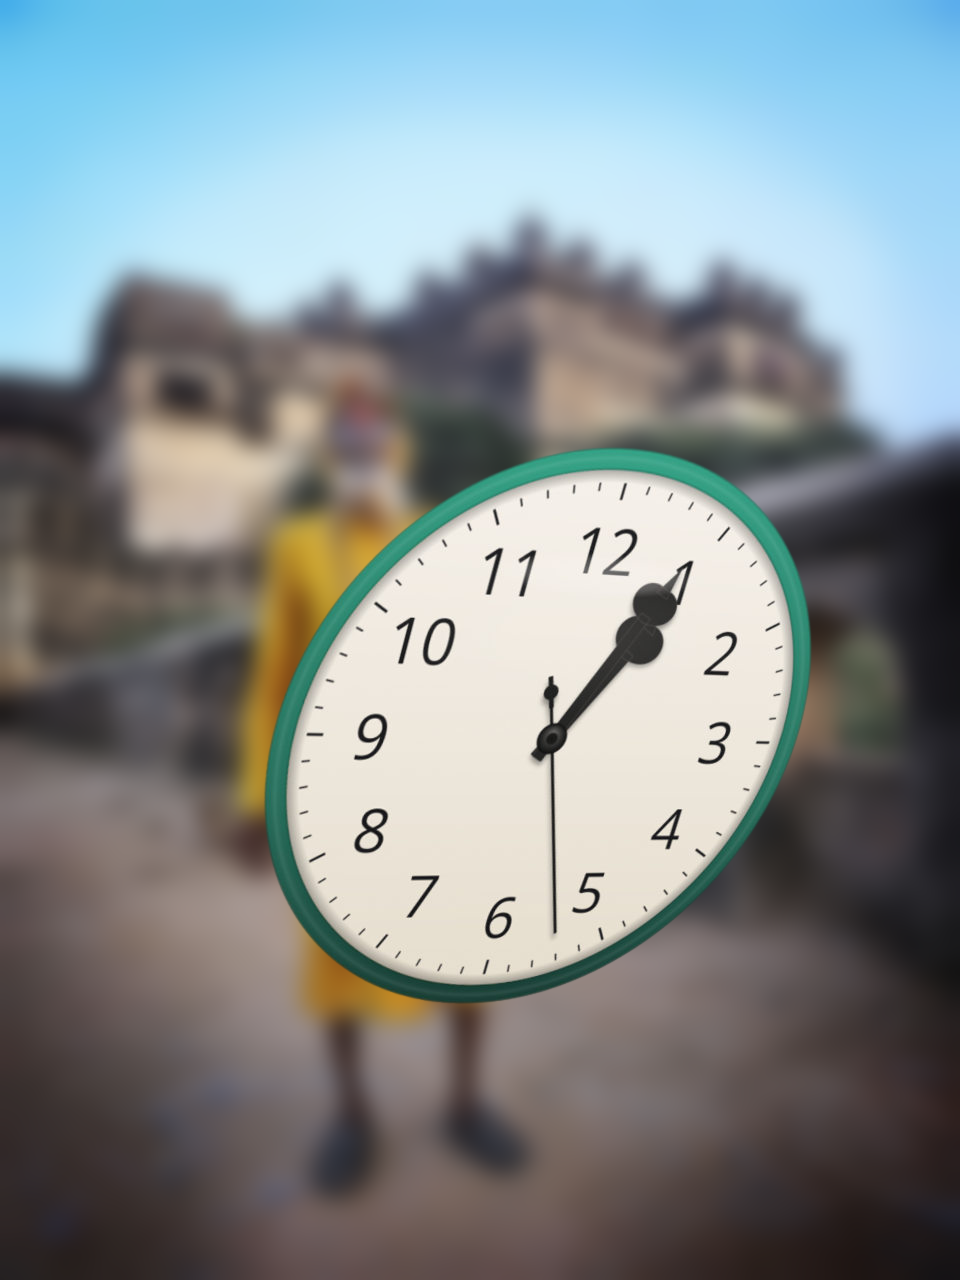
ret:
1.04.27
